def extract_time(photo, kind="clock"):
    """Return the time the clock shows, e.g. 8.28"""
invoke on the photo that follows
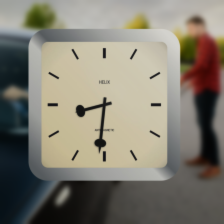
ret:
8.31
